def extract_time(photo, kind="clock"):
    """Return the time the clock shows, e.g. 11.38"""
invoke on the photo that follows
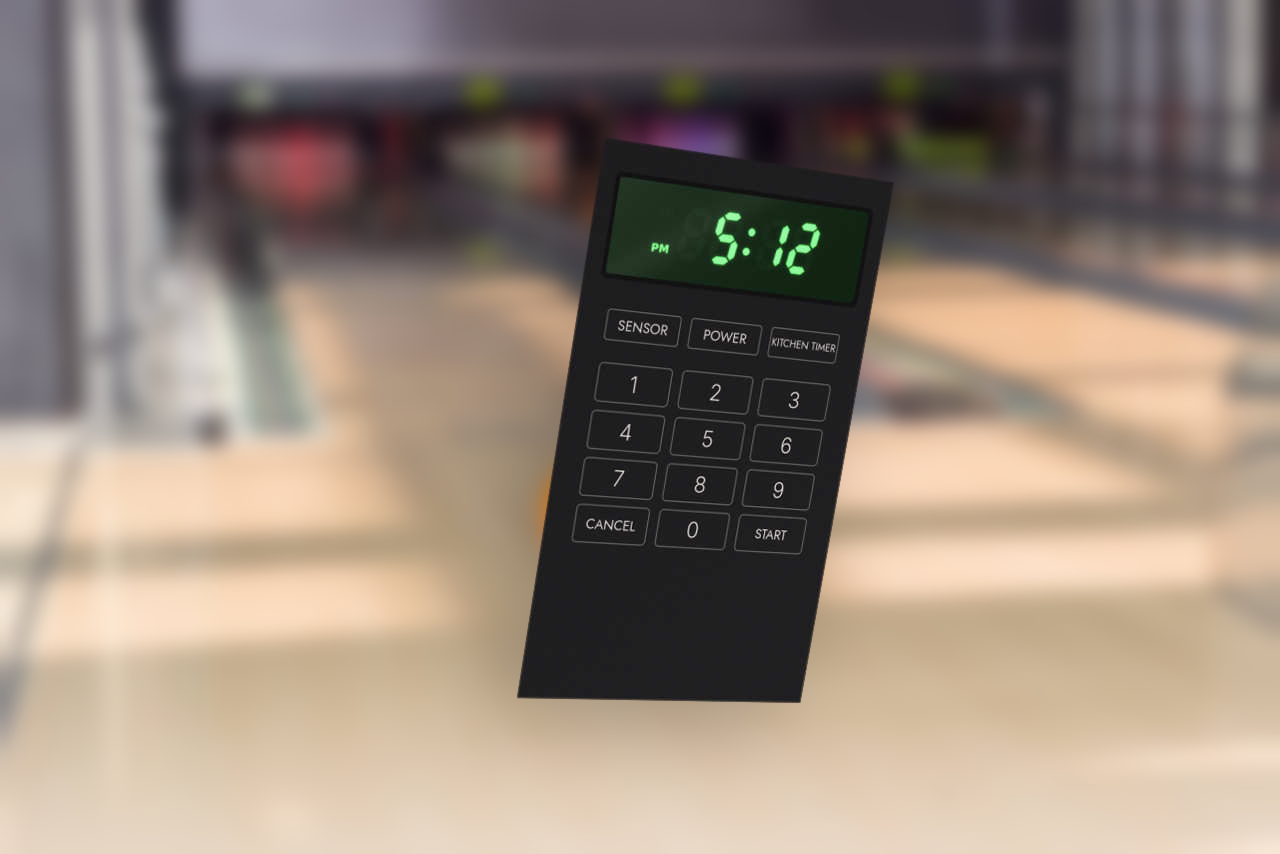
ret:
5.12
